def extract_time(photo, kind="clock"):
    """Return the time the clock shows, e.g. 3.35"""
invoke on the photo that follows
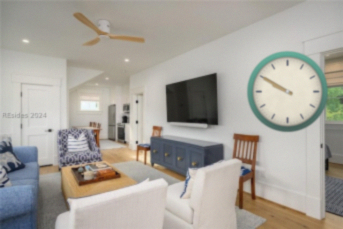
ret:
9.50
